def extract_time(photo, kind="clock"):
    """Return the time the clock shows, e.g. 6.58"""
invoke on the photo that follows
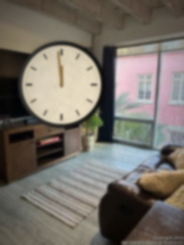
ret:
11.59
